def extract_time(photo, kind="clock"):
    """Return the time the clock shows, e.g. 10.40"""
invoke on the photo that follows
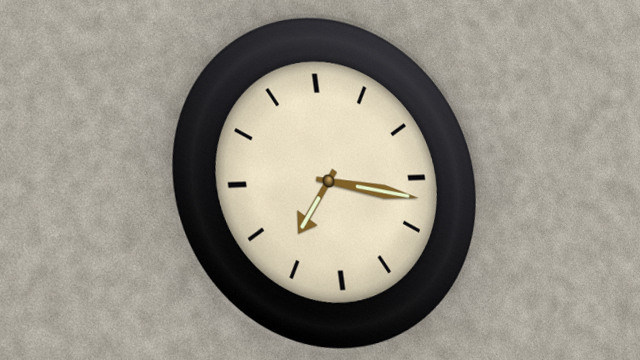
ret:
7.17
